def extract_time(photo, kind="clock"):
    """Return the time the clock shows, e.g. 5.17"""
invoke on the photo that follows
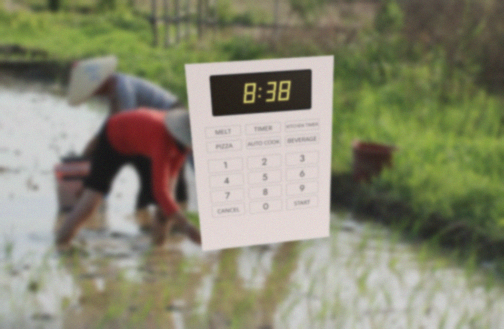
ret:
8.38
